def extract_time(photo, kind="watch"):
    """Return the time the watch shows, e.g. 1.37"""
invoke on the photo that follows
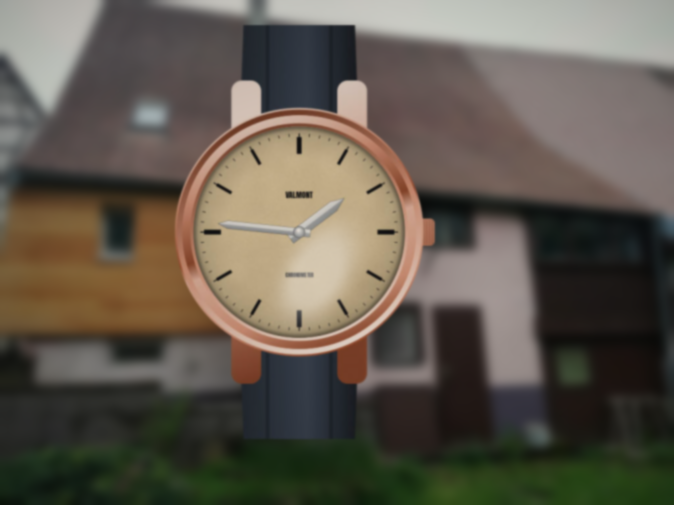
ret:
1.46
